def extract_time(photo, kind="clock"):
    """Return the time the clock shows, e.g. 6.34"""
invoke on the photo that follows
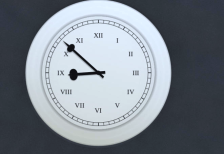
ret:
8.52
